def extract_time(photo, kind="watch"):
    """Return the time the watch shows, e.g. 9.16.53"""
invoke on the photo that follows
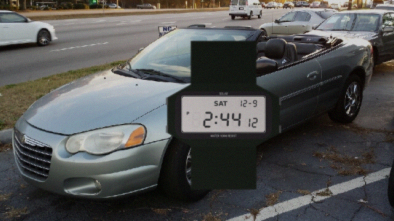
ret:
2.44.12
